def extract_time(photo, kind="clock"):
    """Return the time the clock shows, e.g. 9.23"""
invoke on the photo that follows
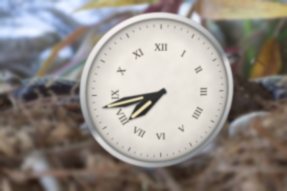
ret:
7.43
